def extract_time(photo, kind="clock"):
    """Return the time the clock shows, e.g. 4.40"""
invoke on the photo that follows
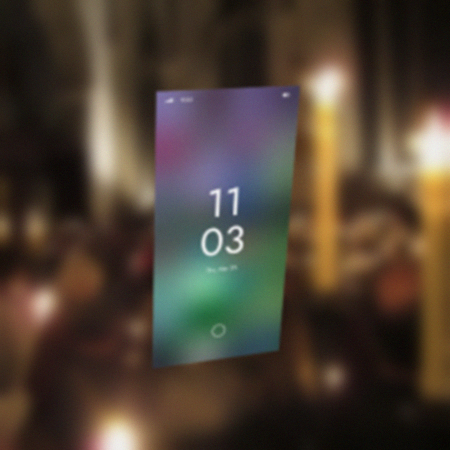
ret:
11.03
